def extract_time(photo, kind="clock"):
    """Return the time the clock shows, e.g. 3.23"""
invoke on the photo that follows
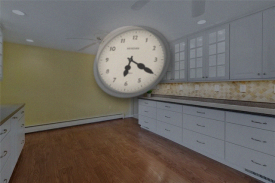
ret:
6.20
